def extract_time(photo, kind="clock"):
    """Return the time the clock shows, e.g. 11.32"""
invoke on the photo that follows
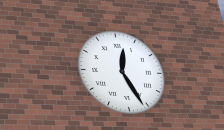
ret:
12.26
